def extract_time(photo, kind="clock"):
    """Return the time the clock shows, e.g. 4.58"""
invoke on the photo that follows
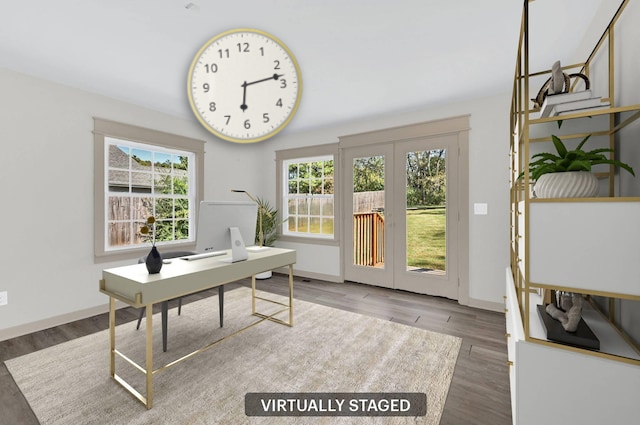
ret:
6.13
